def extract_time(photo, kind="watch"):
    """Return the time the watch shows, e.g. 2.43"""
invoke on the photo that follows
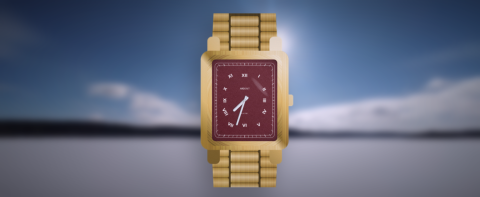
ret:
7.33
